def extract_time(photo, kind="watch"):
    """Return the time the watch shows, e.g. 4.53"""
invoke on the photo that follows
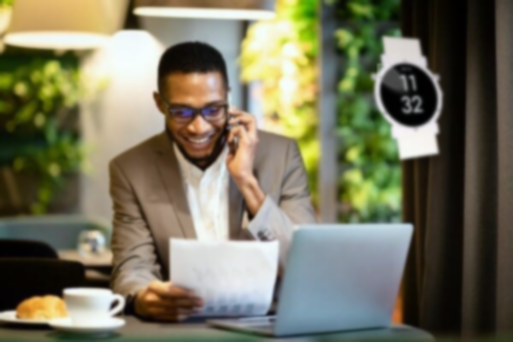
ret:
11.32
